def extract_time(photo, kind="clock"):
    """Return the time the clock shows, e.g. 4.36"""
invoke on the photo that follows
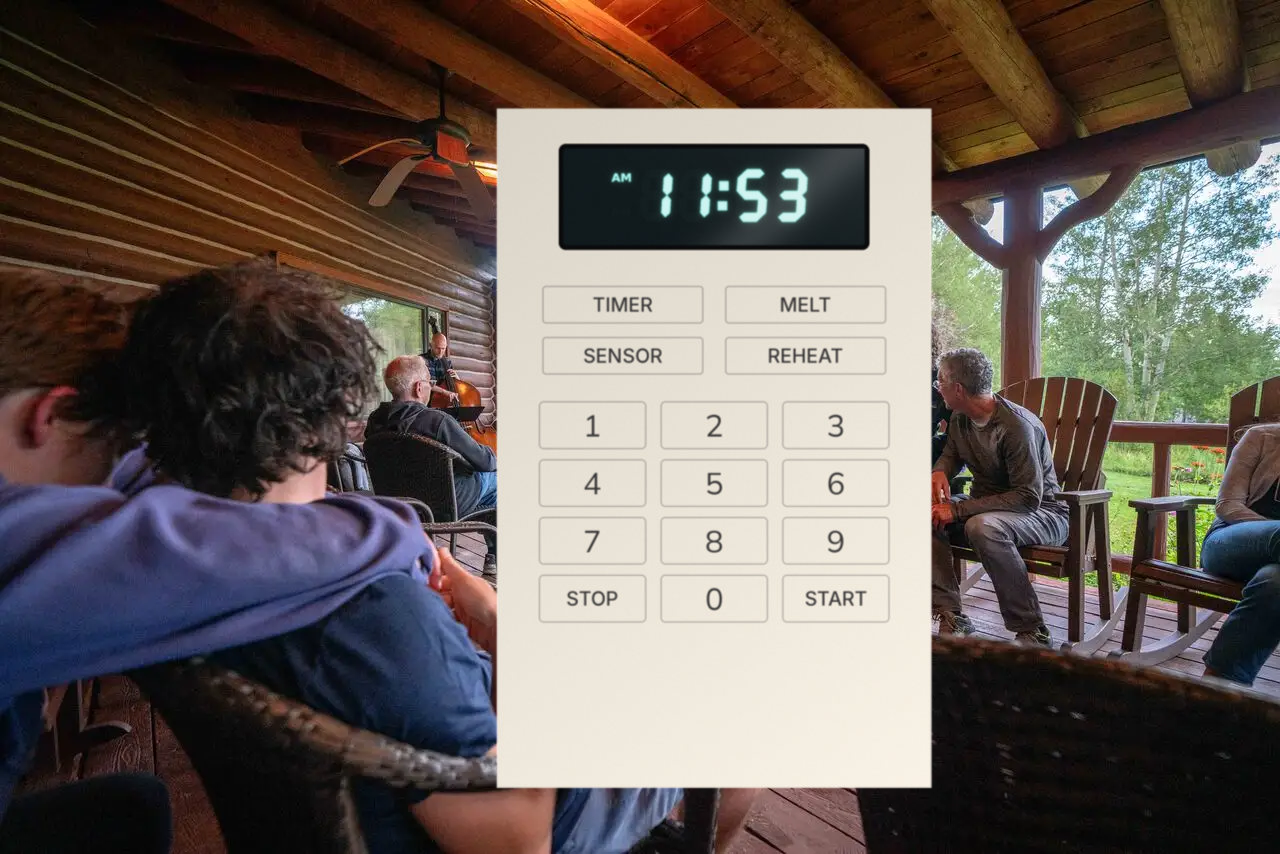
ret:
11.53
